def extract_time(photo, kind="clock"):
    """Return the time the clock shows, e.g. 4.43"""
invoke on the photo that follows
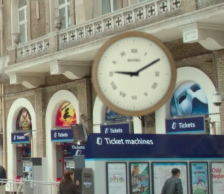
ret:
9.10
